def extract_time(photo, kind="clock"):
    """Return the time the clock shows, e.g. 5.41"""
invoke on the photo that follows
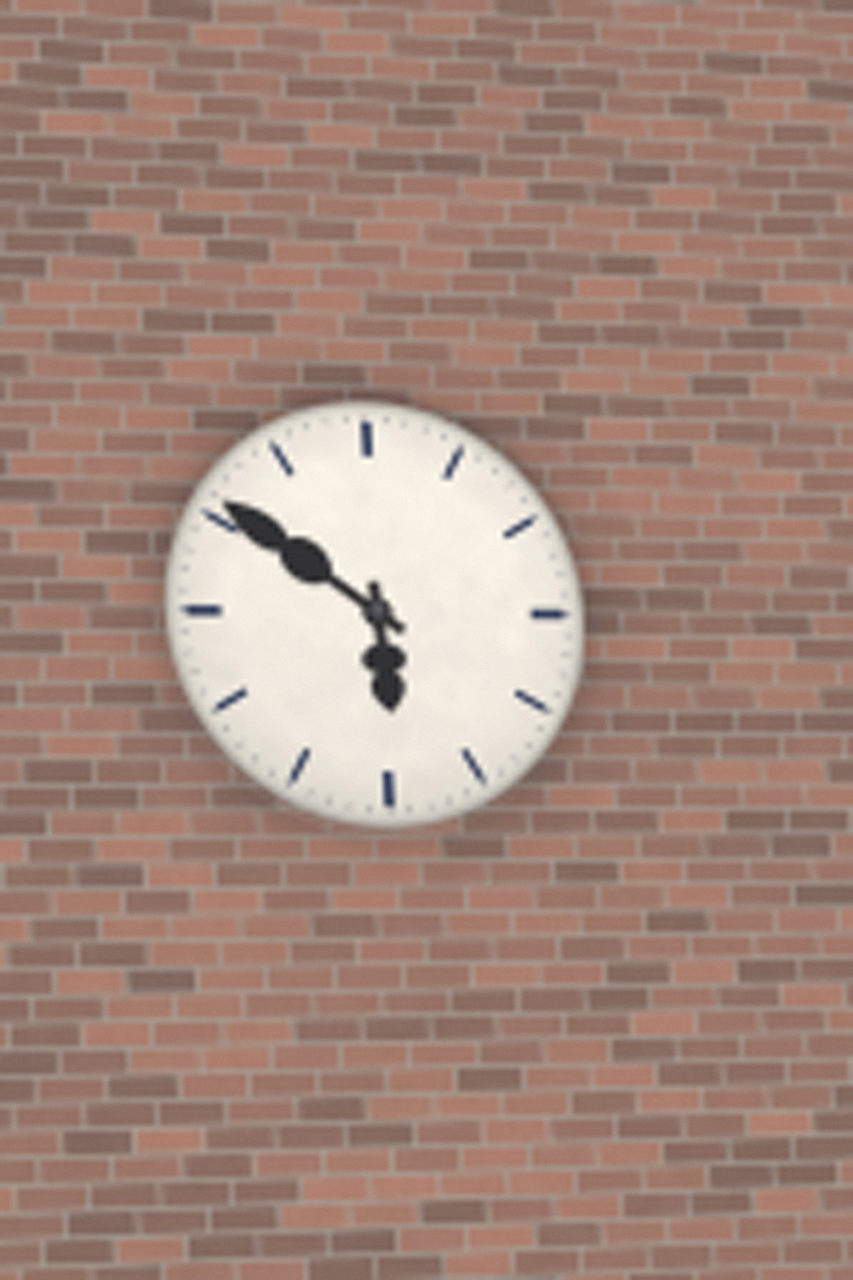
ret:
5.51
